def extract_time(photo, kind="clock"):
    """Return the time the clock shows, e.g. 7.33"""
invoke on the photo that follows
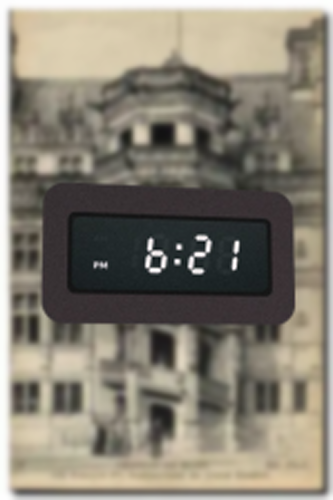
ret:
6.21
